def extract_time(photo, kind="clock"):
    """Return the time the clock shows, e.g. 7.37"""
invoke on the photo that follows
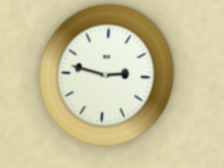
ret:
2.47
